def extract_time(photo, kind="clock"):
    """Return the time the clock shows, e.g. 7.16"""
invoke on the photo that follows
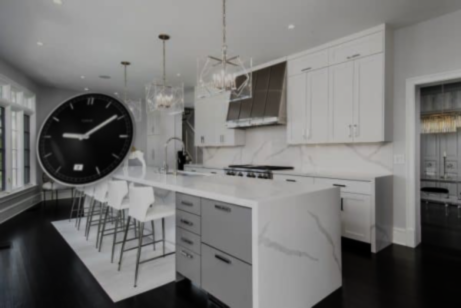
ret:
9.09
